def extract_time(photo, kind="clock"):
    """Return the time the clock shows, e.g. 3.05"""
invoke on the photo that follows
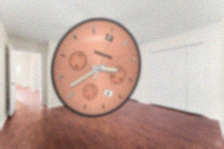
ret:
2.37
